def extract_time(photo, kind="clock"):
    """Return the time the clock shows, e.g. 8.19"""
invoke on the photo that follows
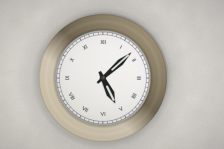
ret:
5.08
